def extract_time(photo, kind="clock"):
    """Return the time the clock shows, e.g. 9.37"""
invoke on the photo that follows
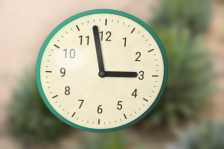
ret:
2.58
